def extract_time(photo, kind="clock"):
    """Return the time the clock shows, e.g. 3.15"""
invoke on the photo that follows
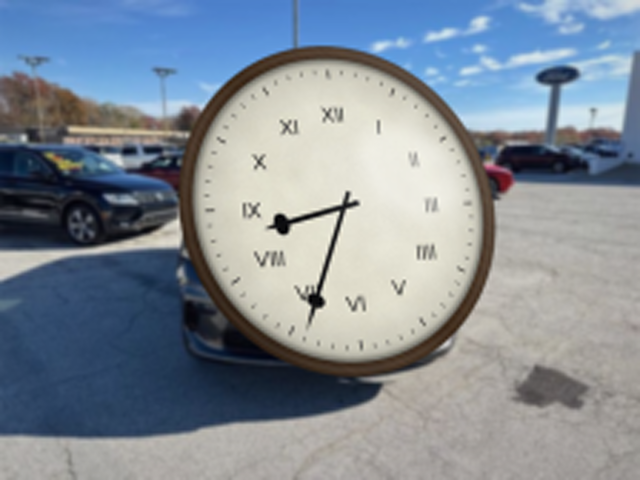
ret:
8.34
